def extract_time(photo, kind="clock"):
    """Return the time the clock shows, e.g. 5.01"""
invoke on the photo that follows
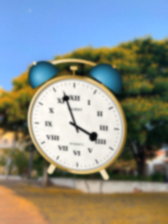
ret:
3.57
